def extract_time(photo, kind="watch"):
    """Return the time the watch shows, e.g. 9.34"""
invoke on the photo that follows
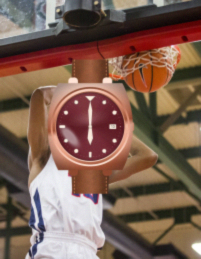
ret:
6.00
